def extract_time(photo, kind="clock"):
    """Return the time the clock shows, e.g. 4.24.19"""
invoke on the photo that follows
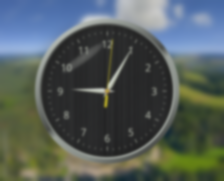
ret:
9.05.01
